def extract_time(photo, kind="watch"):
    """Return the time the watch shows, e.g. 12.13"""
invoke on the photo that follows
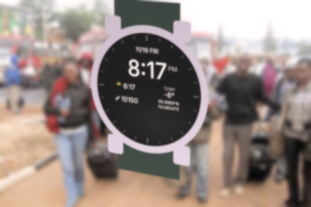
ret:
8.17
